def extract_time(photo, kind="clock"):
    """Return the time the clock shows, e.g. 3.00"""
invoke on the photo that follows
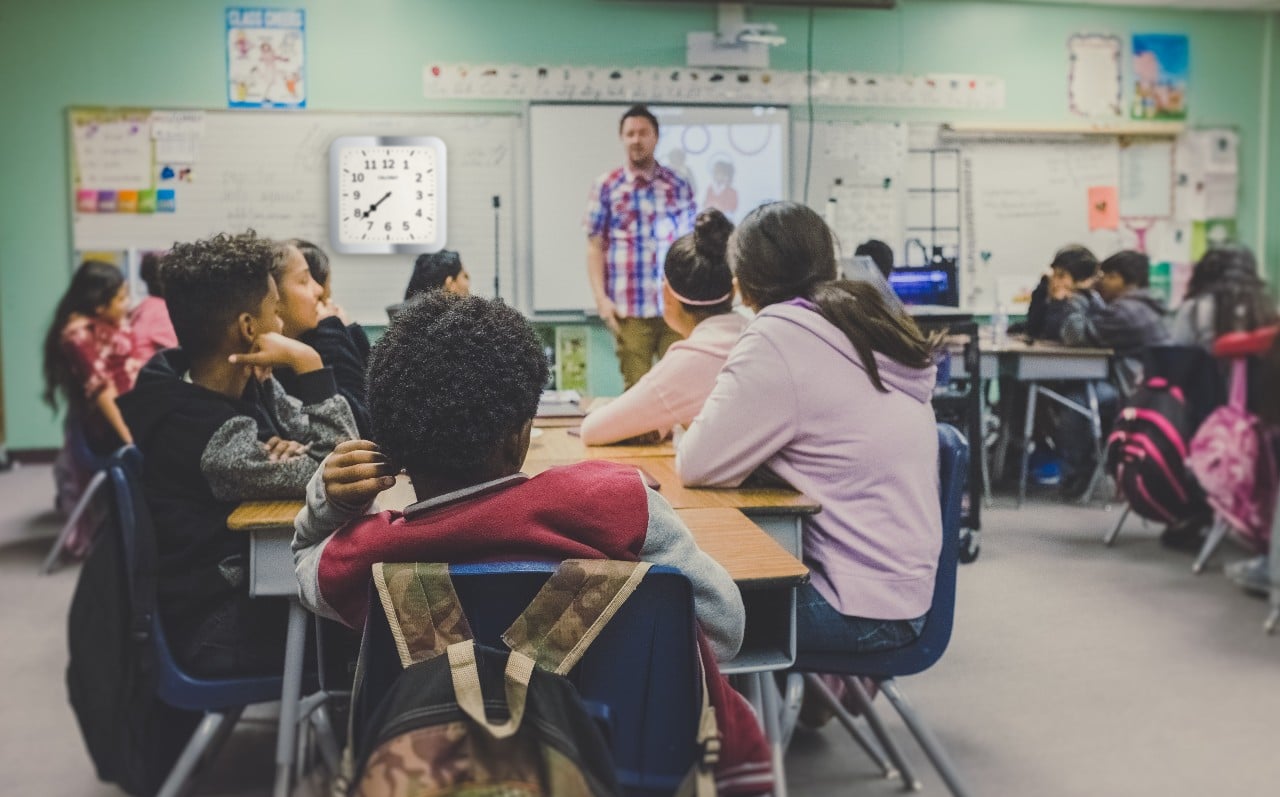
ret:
7.38
